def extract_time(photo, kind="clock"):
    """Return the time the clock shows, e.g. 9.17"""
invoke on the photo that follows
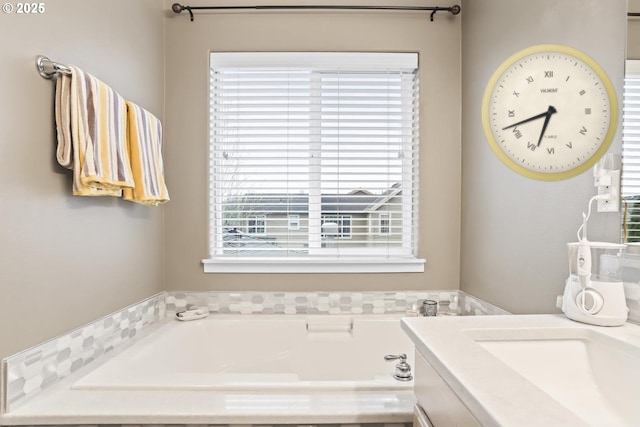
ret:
6.42
